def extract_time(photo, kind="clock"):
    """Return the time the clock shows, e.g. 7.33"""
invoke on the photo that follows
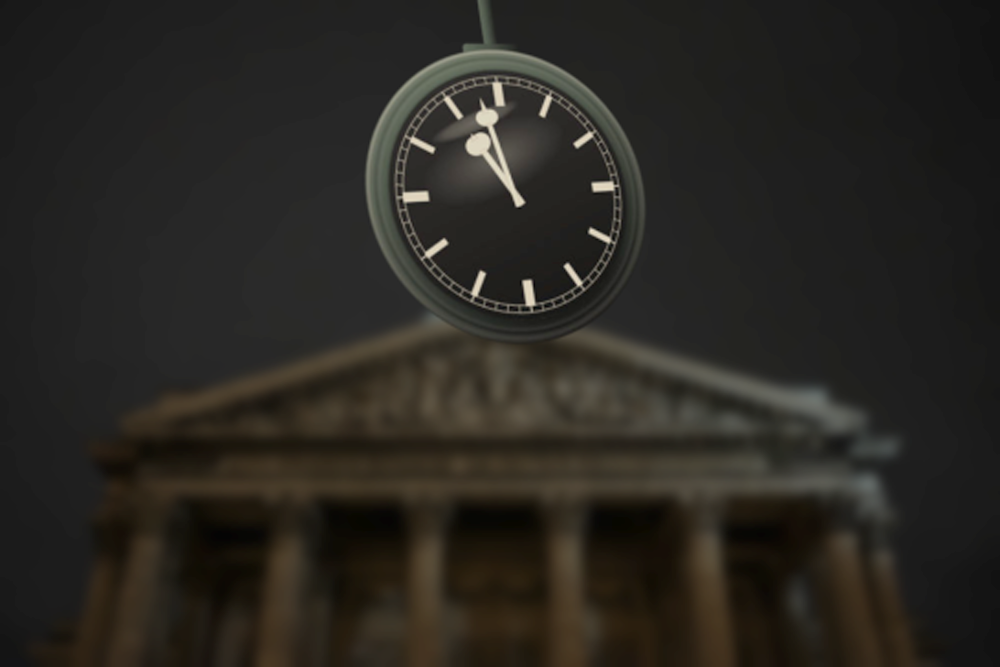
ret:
10.58
